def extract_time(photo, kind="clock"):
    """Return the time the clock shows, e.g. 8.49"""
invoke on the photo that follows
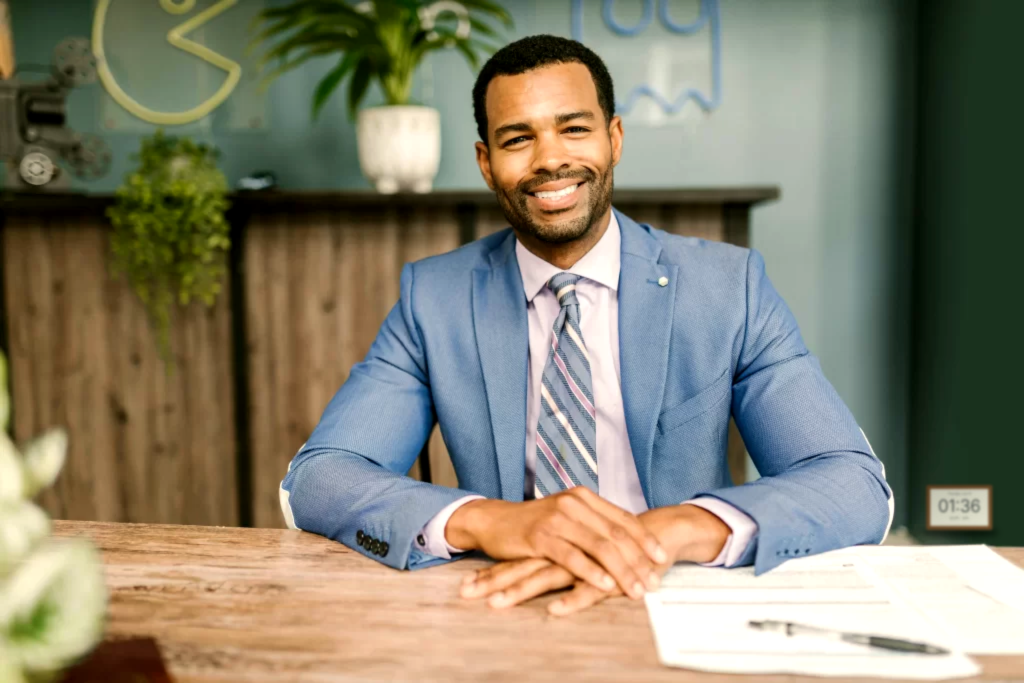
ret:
1.36
